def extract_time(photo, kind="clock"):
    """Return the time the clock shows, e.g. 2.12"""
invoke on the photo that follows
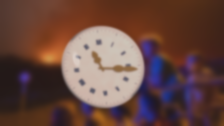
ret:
11.16
